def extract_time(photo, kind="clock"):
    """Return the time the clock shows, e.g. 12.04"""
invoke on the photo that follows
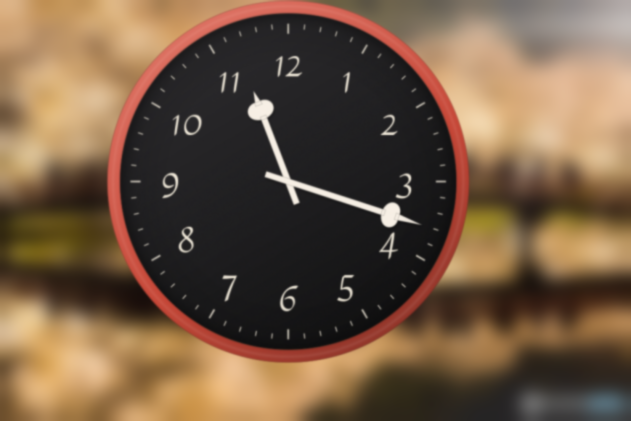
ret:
11.18
